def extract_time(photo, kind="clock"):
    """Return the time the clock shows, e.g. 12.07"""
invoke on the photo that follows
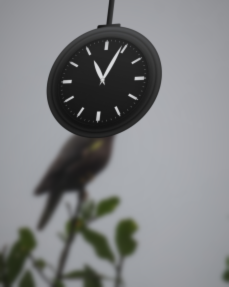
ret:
11.04
